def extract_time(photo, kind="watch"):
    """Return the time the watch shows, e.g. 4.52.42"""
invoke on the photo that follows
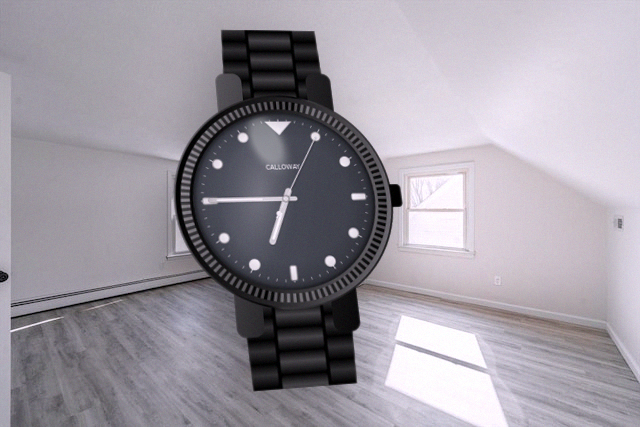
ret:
6.45.05
